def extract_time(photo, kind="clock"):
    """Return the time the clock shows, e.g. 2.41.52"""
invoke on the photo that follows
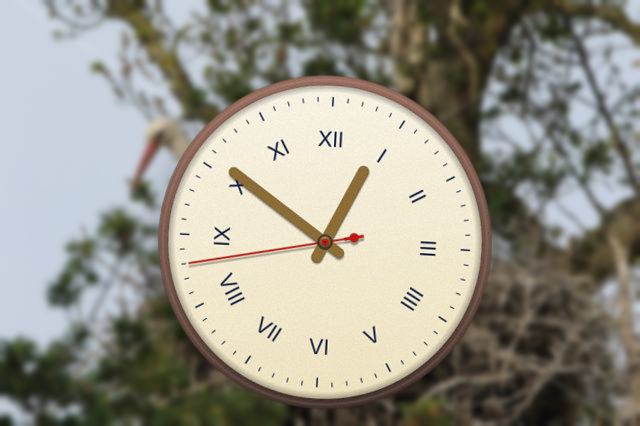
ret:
12.50.43
